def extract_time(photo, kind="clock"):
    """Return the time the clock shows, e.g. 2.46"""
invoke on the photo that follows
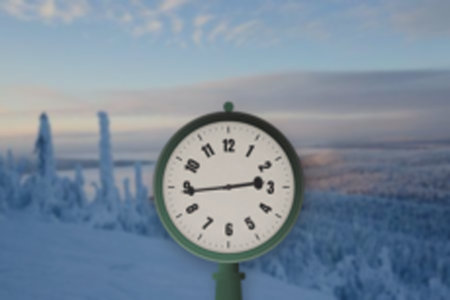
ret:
2.44
